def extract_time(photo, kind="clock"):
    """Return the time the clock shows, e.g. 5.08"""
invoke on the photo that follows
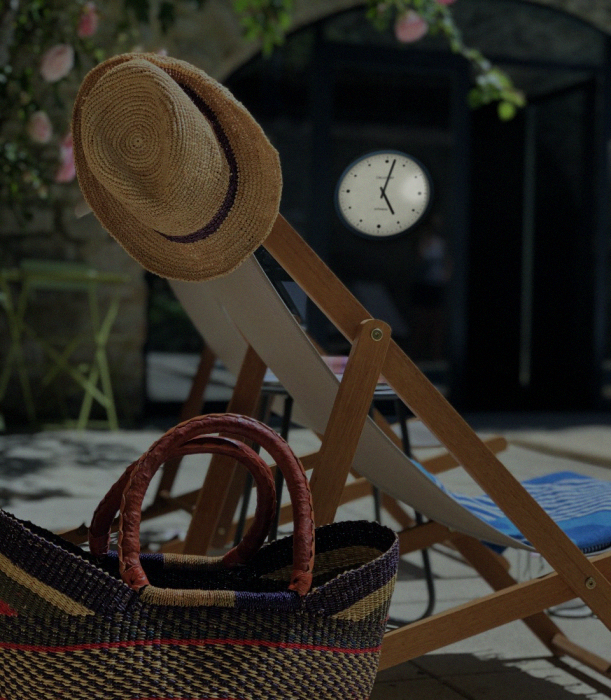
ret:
5.02
